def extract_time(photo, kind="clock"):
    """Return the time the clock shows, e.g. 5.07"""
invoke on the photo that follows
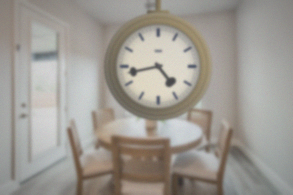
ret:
4.43
